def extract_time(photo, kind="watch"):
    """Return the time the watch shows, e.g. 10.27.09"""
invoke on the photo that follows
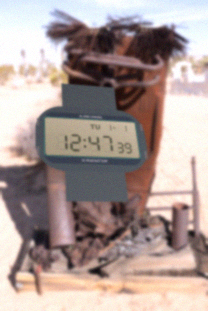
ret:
12.47.39
